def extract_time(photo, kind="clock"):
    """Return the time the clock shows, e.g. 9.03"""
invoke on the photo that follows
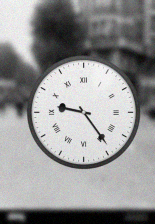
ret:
9.24
